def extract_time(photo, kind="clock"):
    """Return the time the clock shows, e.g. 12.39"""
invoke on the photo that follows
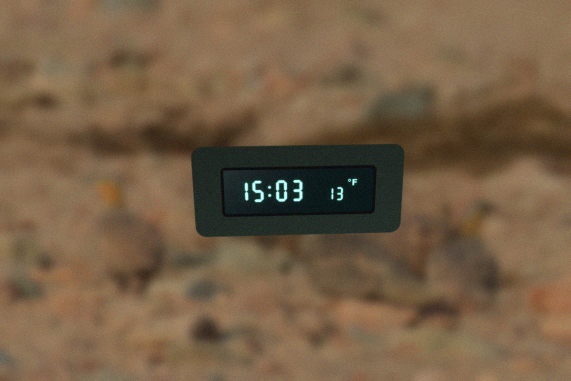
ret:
15.03
